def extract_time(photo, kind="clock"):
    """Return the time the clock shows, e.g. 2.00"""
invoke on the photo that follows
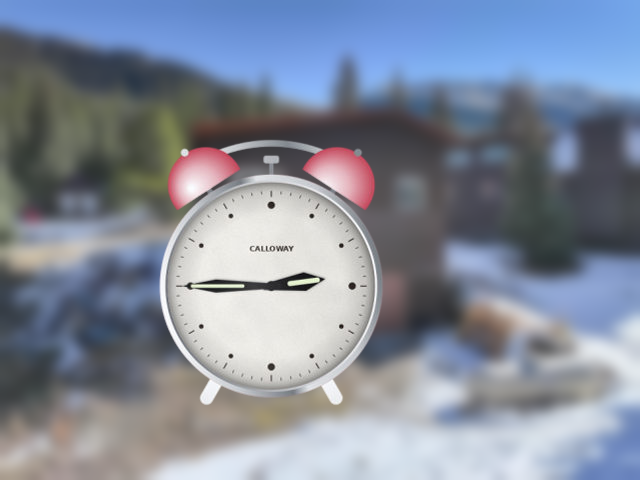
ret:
2.45
